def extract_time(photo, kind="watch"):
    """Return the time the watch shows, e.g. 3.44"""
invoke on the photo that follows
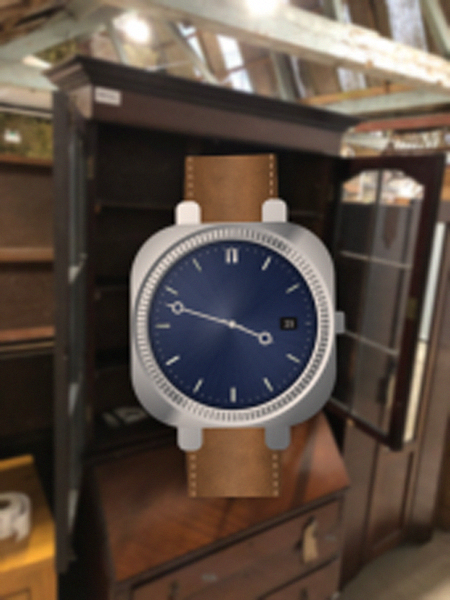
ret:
3.48
